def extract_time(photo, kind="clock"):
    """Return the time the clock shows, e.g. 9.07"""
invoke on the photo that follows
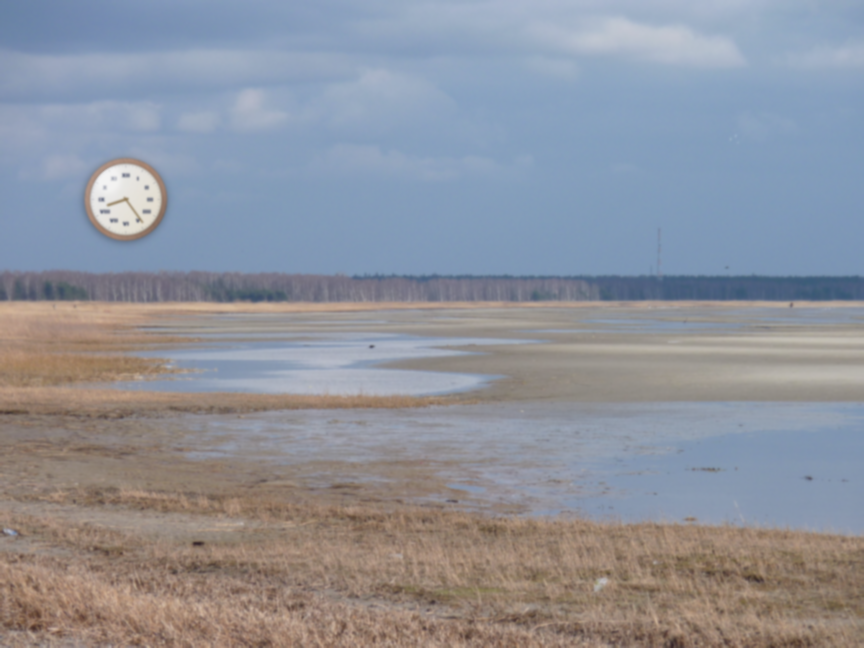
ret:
8.24
